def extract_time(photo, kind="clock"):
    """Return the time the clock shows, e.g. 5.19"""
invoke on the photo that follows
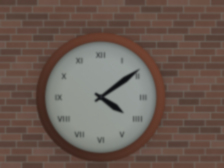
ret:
4.09
